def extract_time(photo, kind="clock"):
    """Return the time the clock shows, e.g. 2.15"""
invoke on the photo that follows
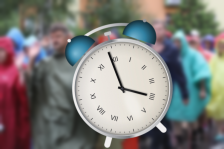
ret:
3.59
